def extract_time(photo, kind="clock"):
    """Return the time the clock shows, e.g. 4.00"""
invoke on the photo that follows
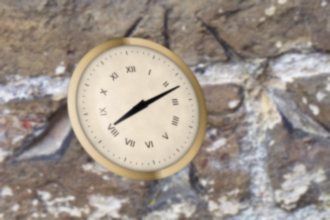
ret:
8.12
